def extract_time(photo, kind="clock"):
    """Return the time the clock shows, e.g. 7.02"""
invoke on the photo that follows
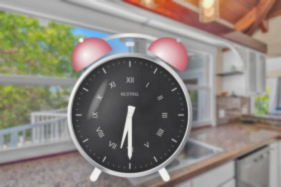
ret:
6.30
